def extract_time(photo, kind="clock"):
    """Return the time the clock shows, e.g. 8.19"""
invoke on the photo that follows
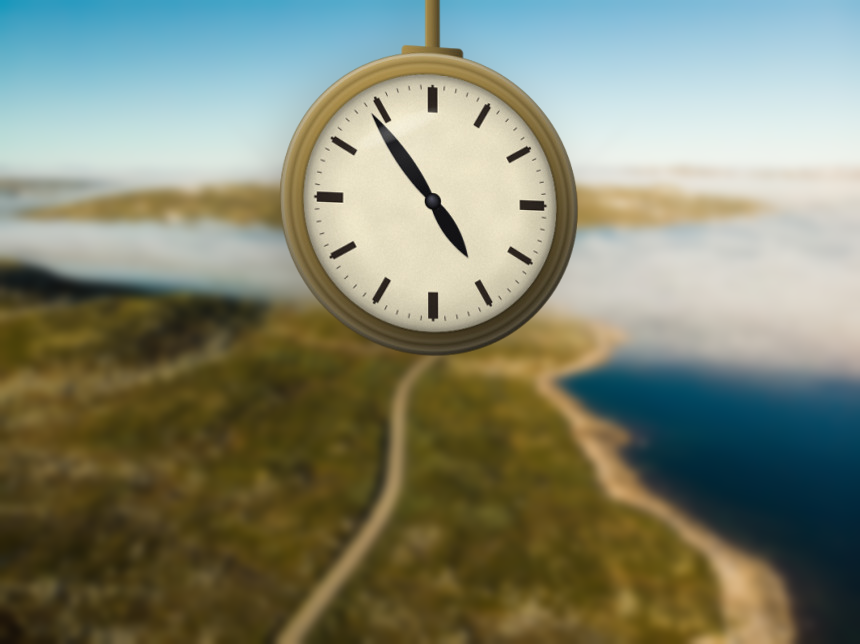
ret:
4.54
